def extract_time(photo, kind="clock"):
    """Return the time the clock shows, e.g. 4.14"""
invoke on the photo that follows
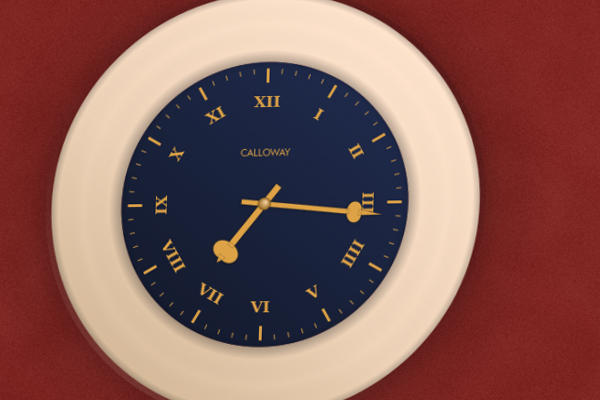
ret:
7.16
